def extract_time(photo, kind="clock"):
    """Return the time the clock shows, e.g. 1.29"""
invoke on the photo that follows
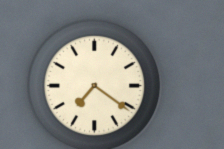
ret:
7.21
